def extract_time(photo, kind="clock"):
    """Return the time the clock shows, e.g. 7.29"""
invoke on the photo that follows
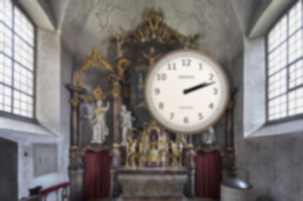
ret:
2.12
